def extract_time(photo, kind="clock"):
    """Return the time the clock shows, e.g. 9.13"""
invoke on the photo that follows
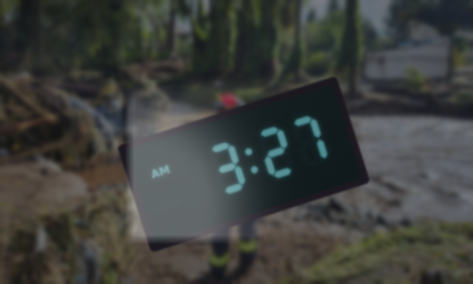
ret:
3.27
